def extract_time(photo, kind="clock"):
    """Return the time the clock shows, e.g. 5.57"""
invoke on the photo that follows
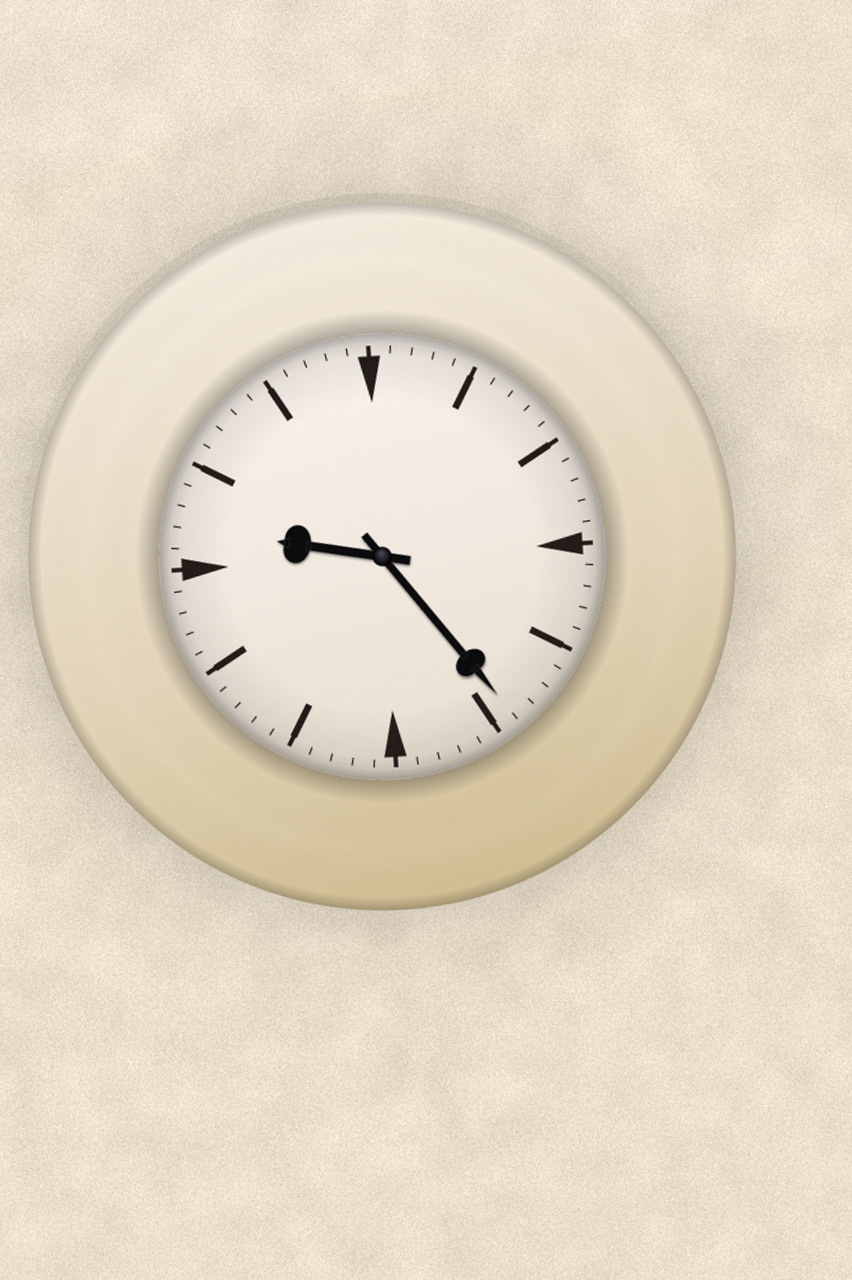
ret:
9.24
